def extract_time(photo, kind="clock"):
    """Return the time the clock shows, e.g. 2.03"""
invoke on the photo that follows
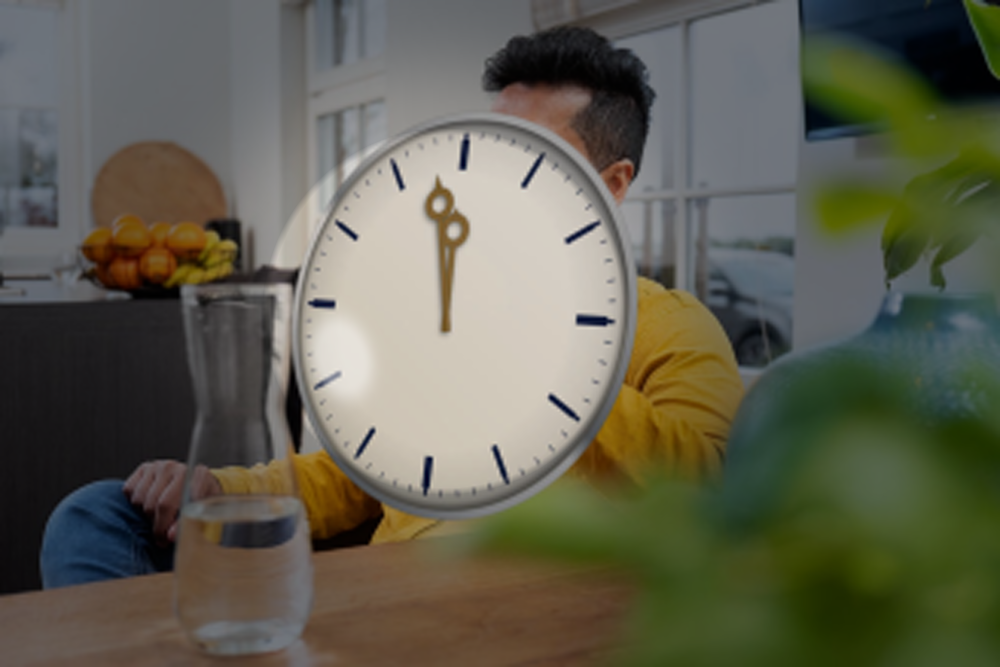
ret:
11.58
